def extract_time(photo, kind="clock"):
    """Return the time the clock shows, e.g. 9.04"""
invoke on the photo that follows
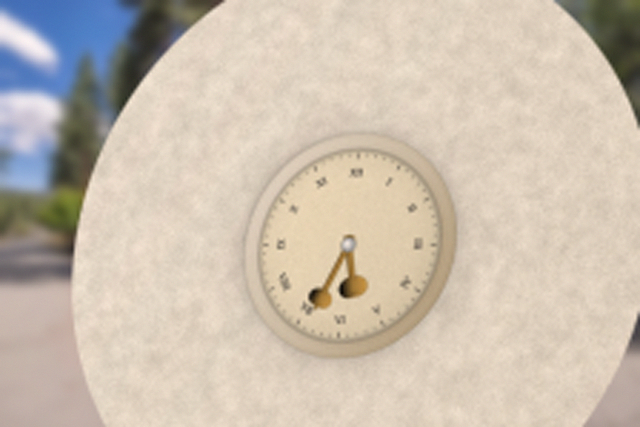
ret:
5.34
